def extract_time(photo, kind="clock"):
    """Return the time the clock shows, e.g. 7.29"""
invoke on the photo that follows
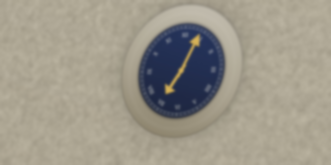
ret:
7.04
